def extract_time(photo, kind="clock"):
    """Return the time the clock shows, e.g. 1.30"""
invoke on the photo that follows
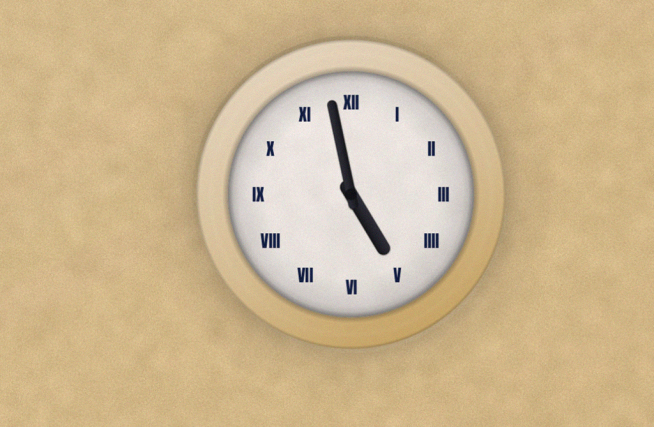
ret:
4.58
